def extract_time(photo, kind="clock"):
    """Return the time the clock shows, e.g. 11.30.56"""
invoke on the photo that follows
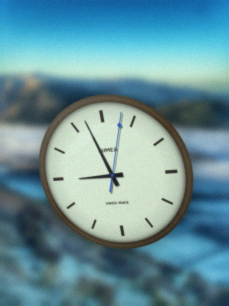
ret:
8.57.03
